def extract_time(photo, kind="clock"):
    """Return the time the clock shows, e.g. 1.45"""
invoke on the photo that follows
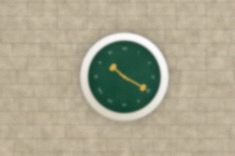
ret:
10.20
